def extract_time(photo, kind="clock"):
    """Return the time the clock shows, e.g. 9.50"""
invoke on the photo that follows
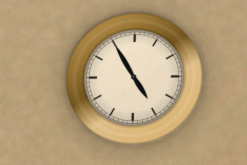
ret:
4.55
